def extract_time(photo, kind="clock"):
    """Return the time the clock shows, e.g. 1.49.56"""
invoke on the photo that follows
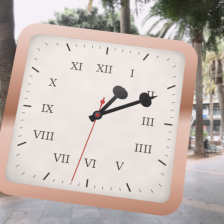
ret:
1.10.32
